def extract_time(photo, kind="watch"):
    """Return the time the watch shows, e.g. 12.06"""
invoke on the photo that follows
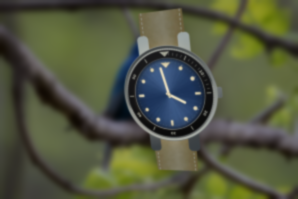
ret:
3.58
